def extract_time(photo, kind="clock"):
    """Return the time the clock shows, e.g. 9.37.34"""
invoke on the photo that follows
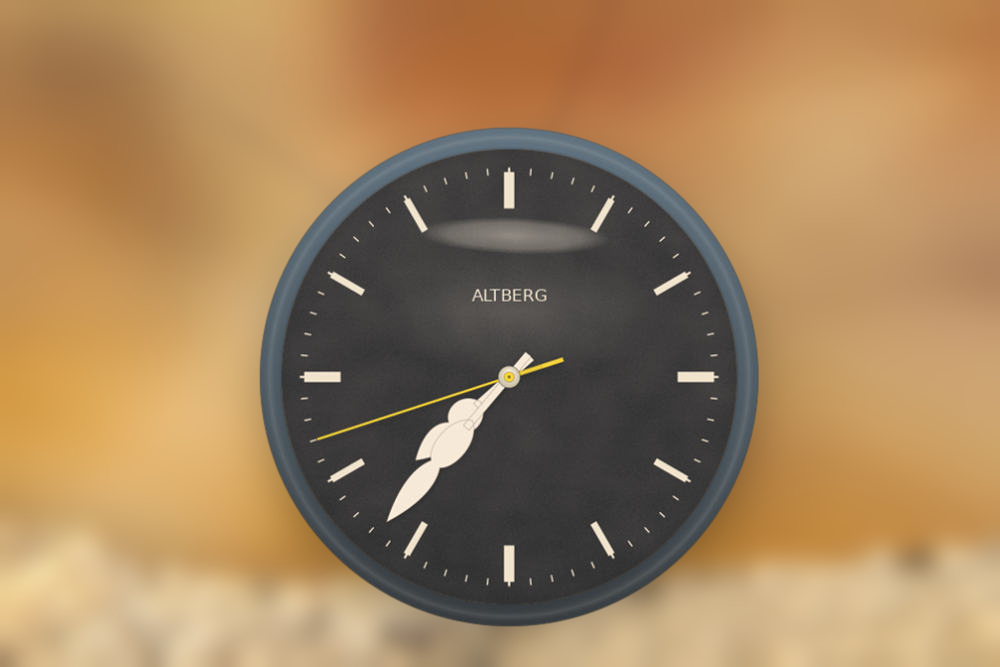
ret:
7.36.42
